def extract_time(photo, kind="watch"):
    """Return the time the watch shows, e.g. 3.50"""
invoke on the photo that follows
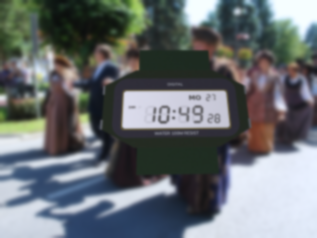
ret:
10.49
